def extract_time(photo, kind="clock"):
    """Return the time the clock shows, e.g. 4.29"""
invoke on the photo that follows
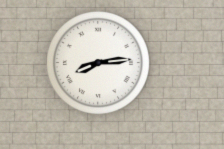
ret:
8.14
